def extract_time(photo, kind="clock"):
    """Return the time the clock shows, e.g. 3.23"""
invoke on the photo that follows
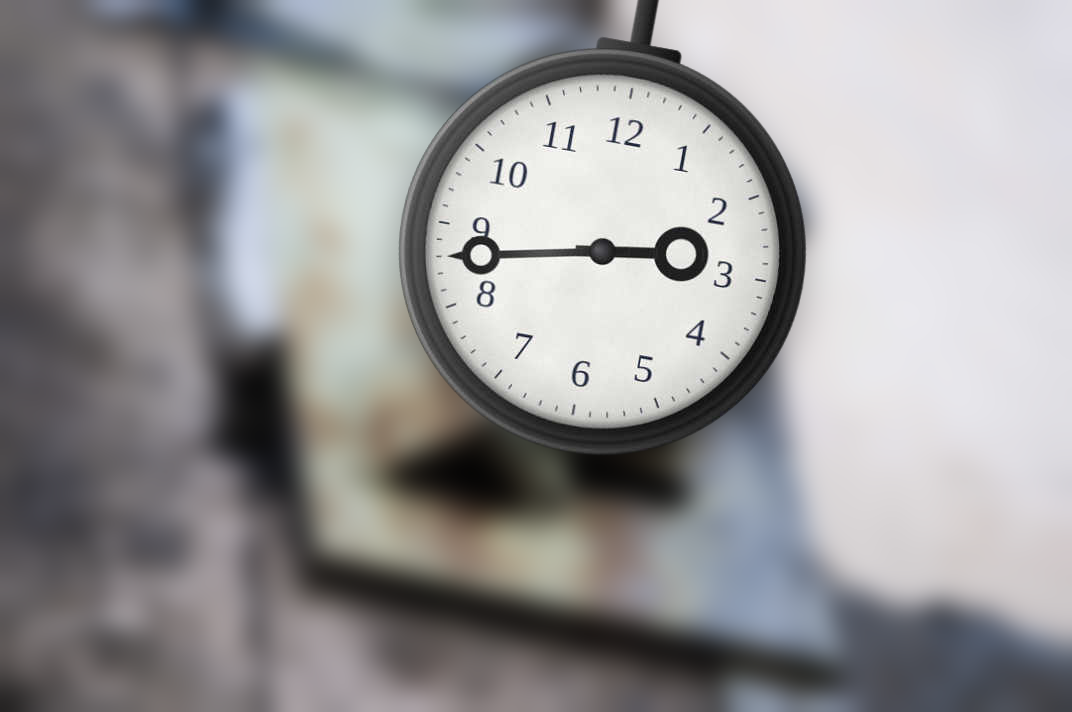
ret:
2.43
